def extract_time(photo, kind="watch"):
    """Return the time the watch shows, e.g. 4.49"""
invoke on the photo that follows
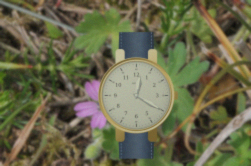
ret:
12.20
